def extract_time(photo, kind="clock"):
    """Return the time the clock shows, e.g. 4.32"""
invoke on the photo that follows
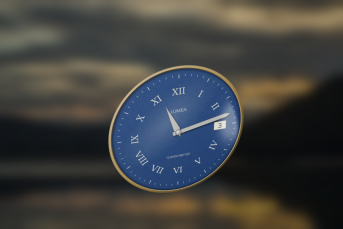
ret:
11.13
